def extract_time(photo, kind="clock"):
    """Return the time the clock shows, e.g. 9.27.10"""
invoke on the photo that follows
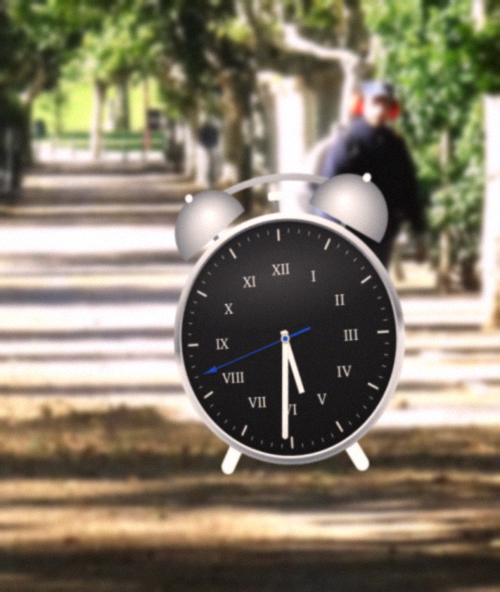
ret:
5.30.42
